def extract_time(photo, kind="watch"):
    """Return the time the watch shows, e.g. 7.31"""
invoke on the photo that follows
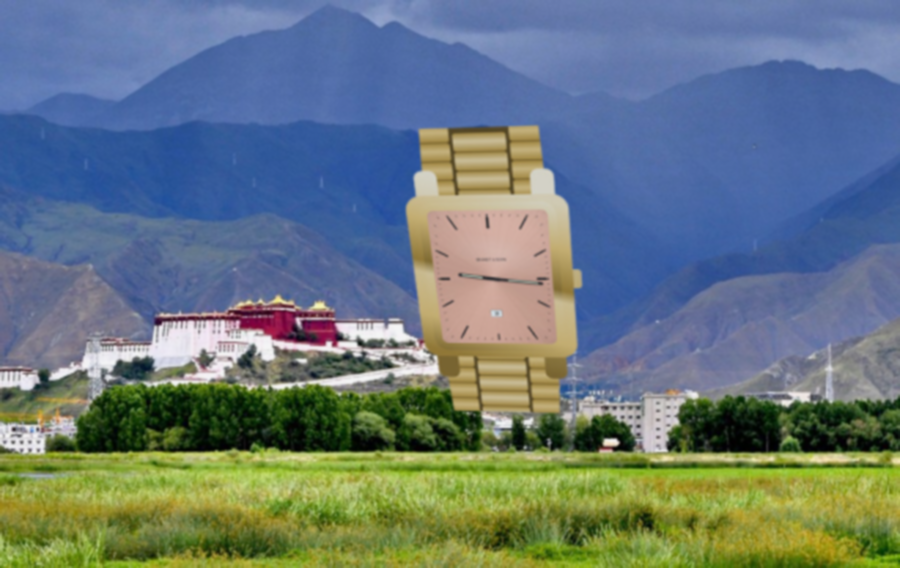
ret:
9.16
